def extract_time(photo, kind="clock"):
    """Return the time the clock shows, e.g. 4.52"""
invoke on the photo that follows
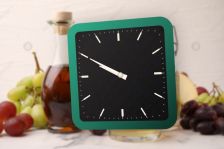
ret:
9.50
